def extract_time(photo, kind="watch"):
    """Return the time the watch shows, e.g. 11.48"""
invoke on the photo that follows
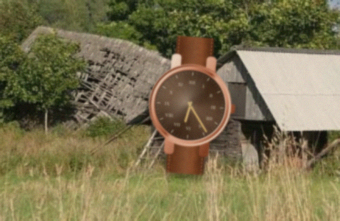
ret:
6.24
